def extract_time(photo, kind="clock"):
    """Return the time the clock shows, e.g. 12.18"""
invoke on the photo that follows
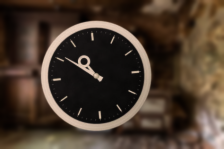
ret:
10.51
